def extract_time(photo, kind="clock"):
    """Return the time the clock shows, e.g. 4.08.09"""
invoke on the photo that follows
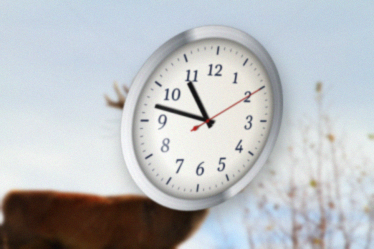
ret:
10.47.10
